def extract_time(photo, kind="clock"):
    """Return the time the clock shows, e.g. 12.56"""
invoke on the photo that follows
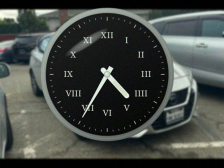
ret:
4.35
